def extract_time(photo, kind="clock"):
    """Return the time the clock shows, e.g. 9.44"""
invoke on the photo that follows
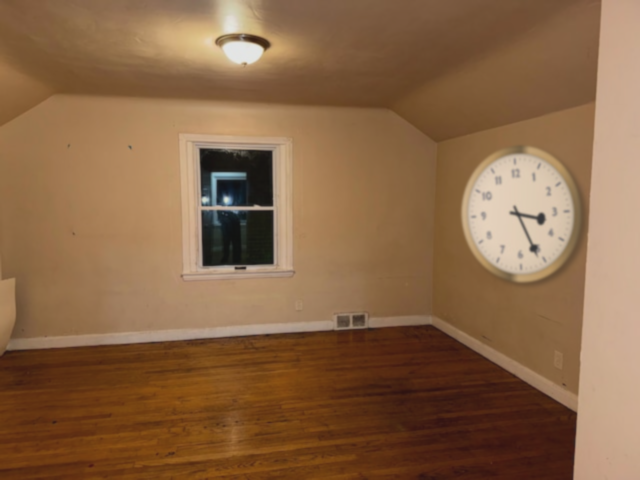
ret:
3.26
